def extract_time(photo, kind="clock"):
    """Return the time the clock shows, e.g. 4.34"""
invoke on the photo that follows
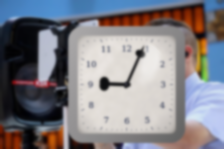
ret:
9.04
